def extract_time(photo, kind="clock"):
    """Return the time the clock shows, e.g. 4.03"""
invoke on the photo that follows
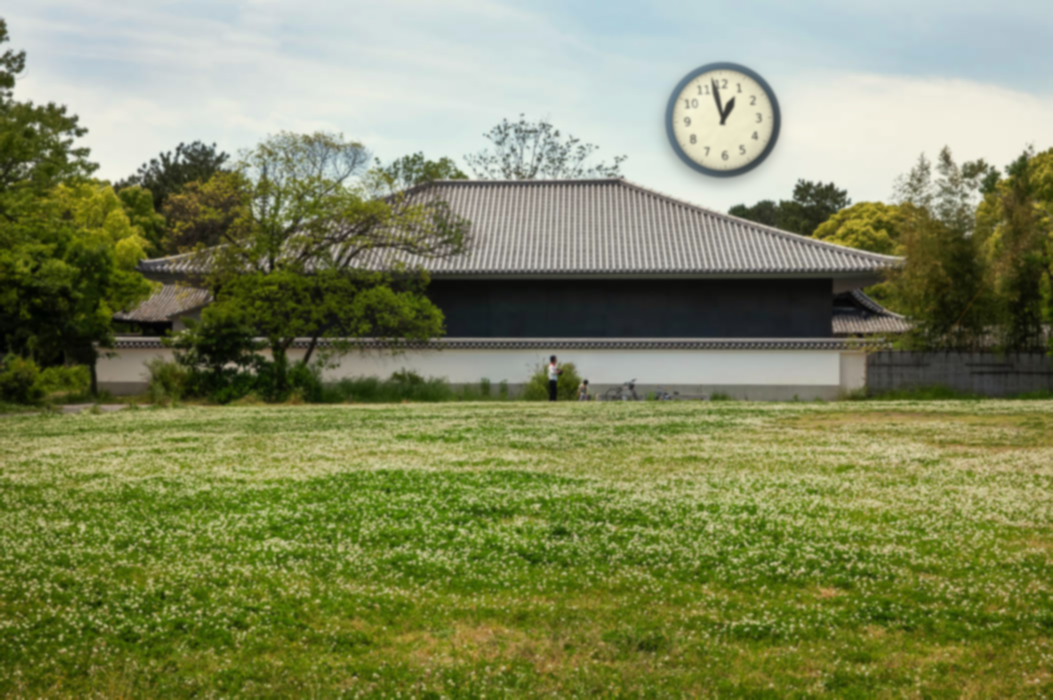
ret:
12.58
